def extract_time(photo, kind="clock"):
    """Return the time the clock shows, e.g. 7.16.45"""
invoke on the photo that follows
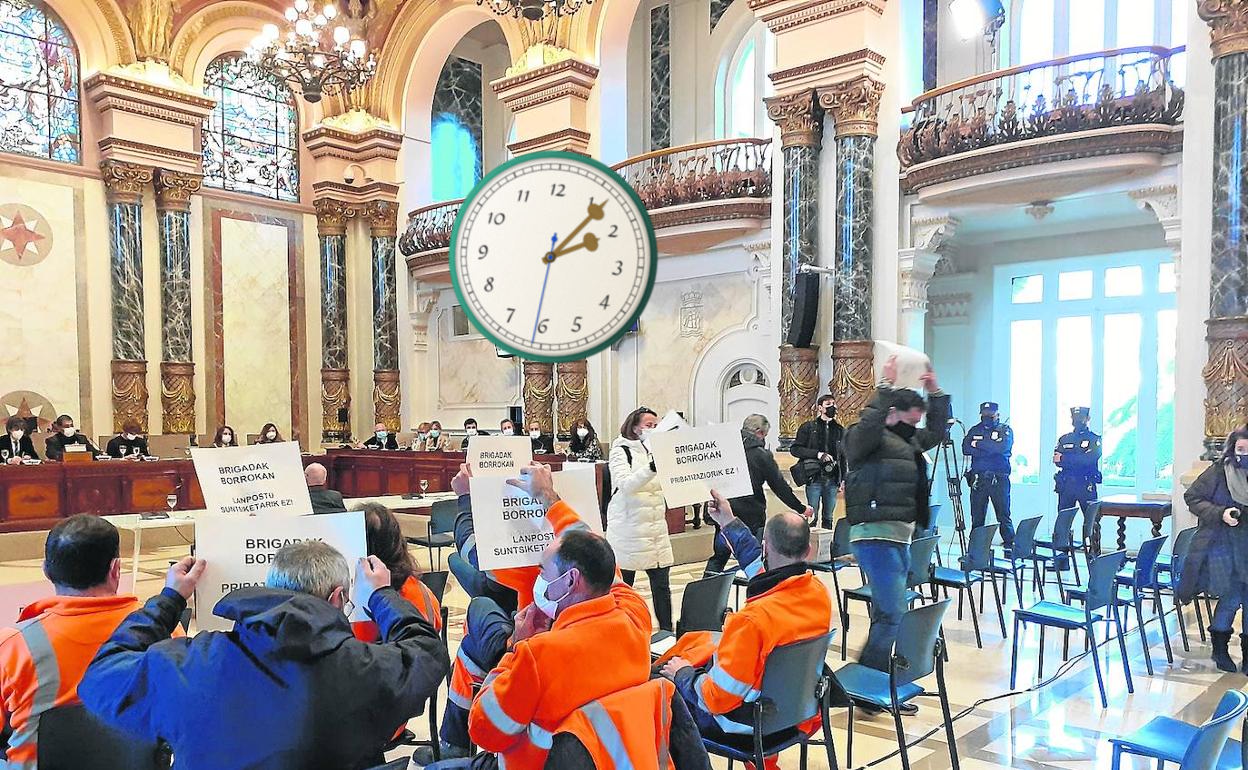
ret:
2.06.31
